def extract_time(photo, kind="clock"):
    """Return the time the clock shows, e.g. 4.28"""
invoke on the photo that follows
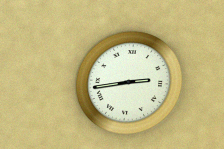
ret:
2.43
